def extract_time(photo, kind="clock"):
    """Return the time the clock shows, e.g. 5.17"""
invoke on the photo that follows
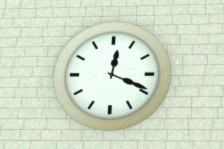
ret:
12.19
